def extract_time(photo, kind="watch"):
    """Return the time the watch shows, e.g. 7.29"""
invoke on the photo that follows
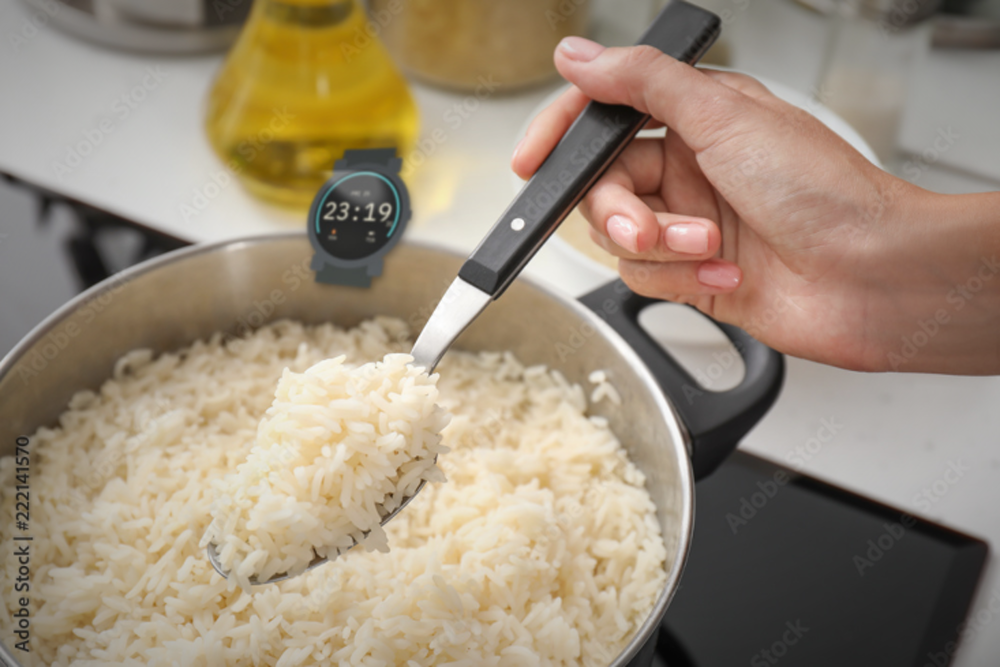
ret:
23.19
